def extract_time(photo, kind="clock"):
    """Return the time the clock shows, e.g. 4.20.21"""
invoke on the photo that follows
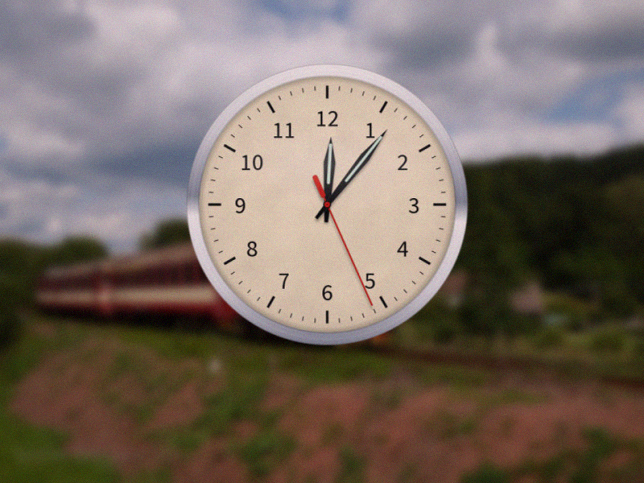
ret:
12.06.26
